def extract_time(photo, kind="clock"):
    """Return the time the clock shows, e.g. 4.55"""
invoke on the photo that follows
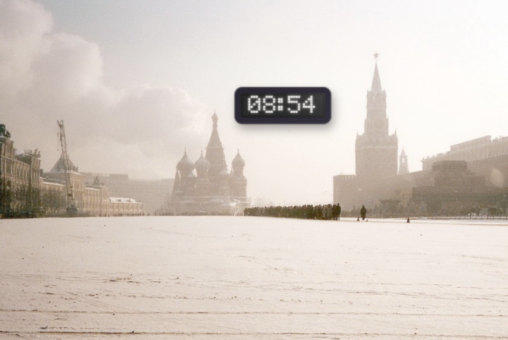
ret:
8.54
